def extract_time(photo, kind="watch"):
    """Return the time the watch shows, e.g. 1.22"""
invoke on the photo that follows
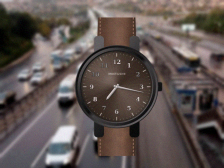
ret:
7.17
